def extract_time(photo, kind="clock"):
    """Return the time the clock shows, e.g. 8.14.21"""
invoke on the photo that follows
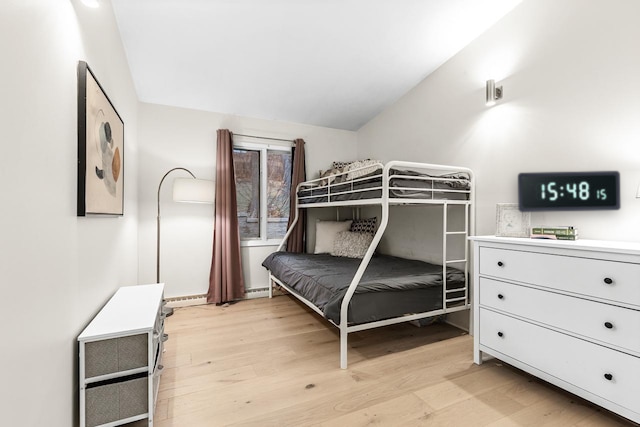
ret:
15.48.15
